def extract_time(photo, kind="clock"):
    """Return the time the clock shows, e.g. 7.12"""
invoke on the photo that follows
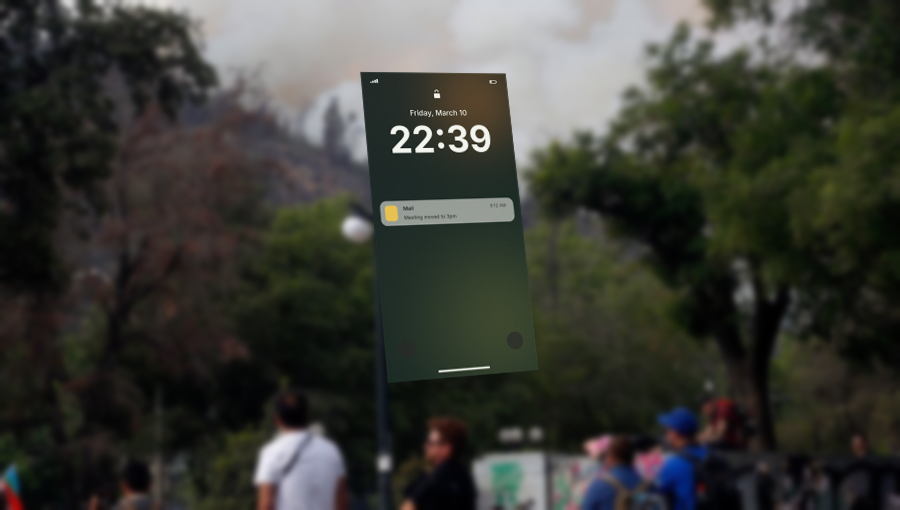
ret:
22.39
